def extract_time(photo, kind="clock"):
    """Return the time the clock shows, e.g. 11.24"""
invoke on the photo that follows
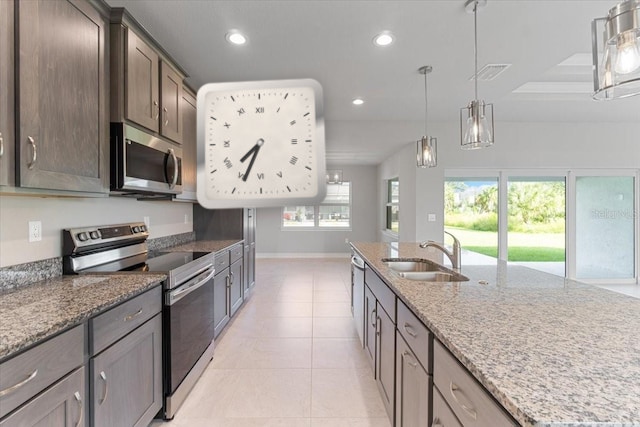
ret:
7.34
